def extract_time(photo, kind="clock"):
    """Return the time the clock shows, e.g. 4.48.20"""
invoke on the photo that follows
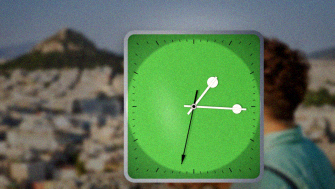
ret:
1.15.32
